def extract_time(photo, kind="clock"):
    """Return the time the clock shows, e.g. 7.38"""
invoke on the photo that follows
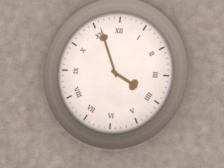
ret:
3.56
